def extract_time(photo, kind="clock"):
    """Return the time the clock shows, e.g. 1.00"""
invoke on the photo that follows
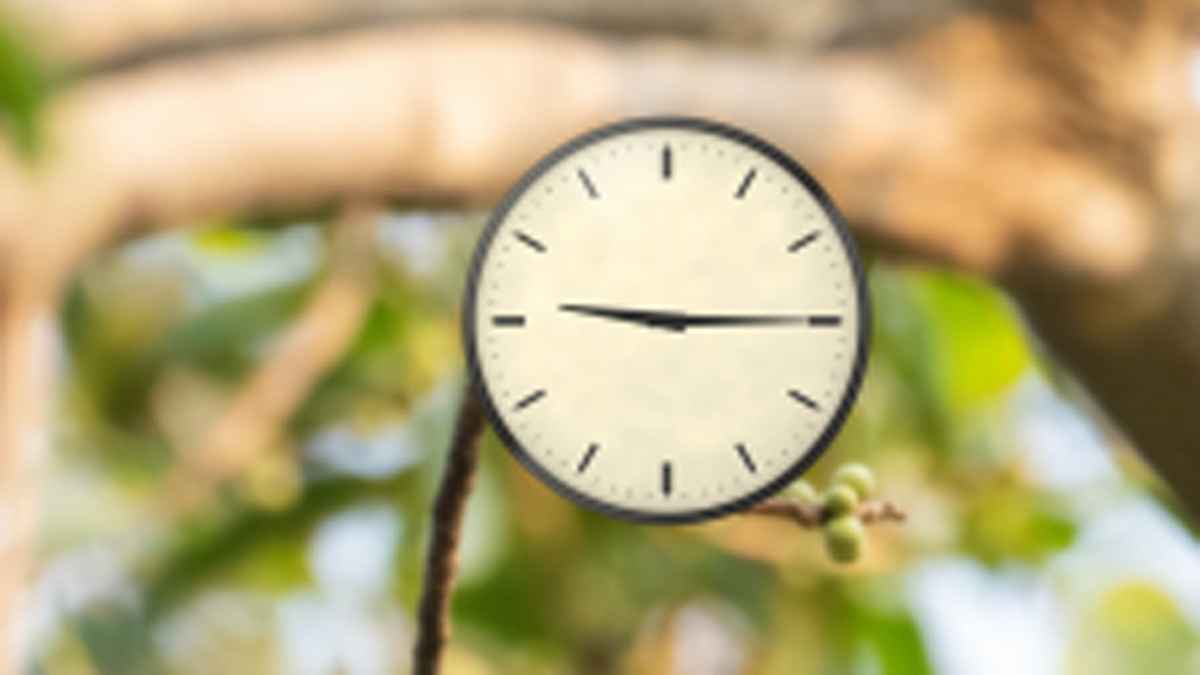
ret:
9.15
